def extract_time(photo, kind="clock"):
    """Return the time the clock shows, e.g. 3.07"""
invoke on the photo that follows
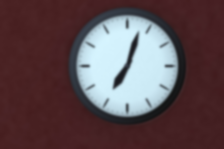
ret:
7.03
